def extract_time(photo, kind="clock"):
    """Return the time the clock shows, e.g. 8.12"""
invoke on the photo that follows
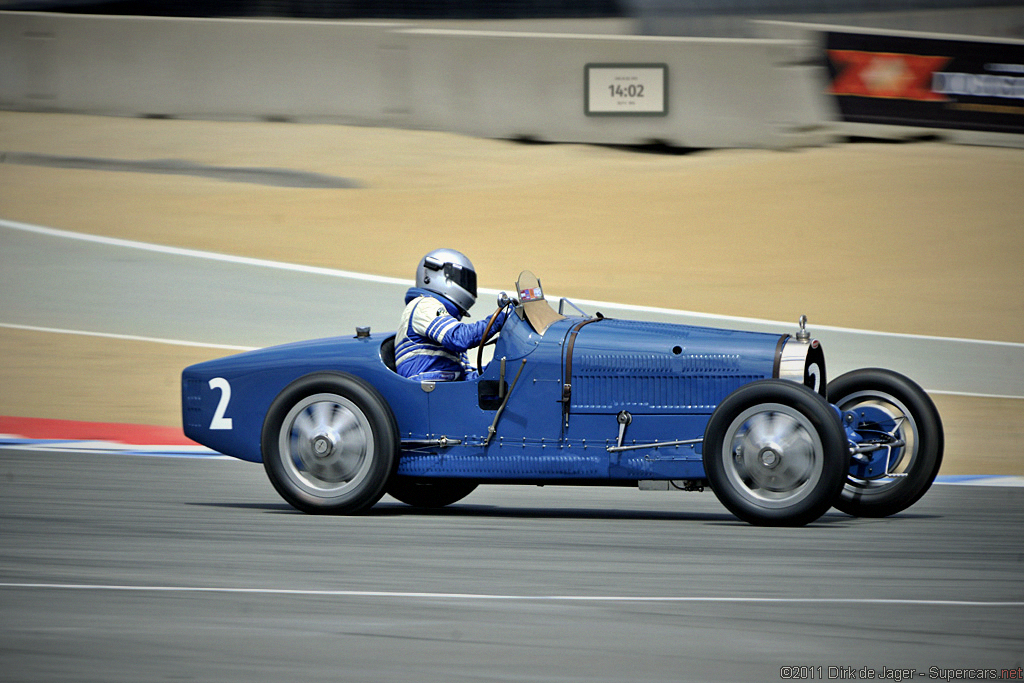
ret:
14.02
